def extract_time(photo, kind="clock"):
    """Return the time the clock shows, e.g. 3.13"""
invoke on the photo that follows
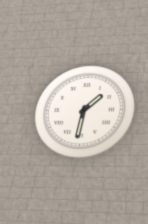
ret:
1.31
